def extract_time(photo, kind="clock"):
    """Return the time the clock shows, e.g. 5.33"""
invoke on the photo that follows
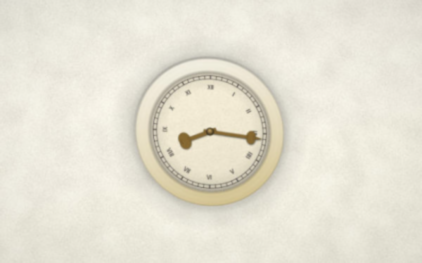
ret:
8.16
